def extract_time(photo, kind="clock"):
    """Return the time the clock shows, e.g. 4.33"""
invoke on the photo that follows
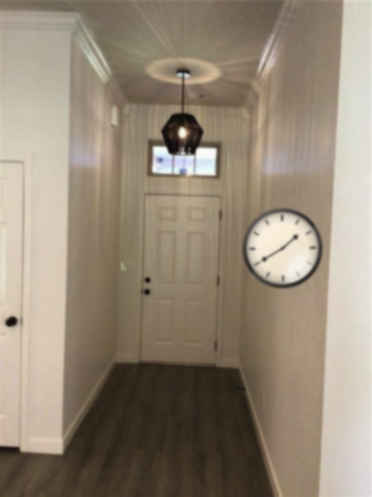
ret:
1.40
